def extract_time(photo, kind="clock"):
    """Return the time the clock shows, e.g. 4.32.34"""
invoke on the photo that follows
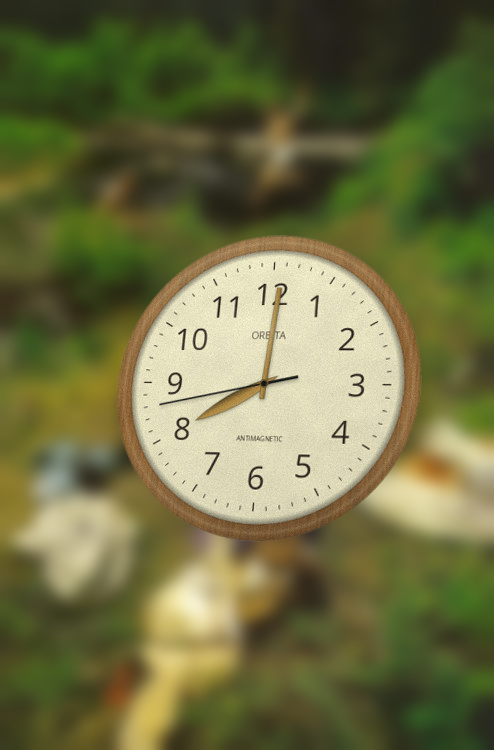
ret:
8.00.43
